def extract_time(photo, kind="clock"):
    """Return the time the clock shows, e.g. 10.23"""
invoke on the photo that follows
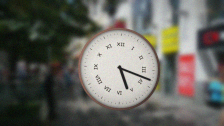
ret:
5.18
